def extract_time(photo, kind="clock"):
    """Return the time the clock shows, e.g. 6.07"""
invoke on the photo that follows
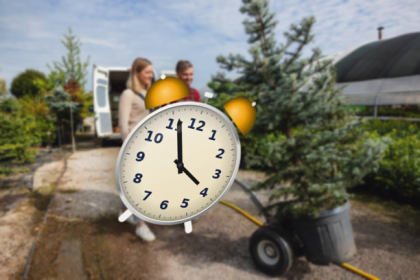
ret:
3.56
